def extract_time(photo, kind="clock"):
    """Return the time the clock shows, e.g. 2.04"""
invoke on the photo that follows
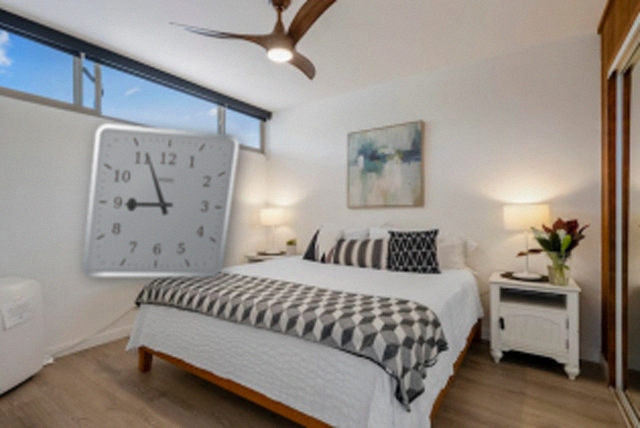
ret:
8.56
